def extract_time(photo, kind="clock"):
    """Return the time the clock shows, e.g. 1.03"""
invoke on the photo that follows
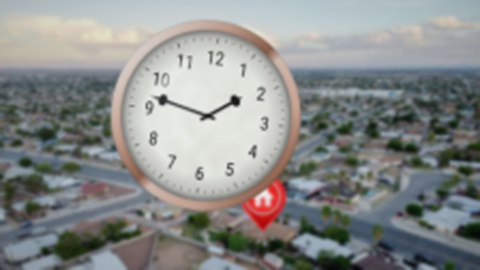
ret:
1.47
